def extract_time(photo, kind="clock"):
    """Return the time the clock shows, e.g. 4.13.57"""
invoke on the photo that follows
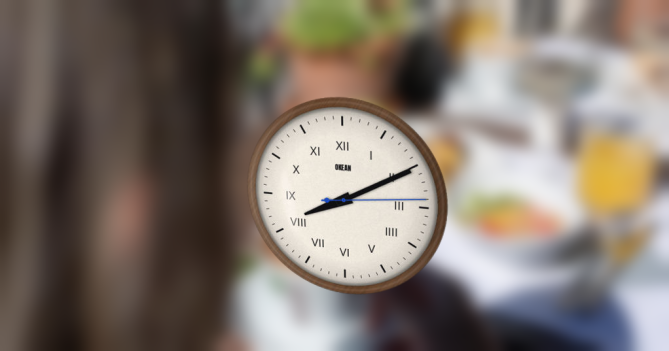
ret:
8.10.14
